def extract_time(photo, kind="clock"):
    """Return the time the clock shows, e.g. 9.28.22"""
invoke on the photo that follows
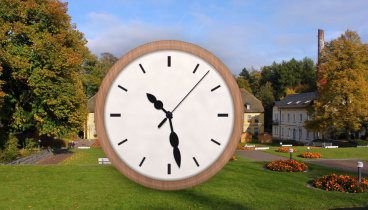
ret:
10.28.07
